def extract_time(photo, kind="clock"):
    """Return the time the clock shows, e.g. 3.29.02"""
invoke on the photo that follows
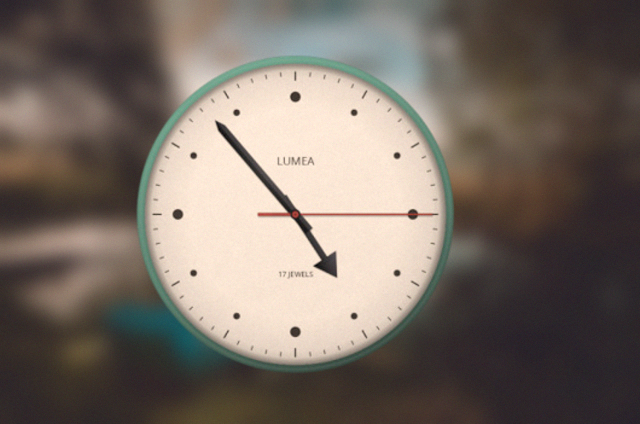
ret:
4.53.15
